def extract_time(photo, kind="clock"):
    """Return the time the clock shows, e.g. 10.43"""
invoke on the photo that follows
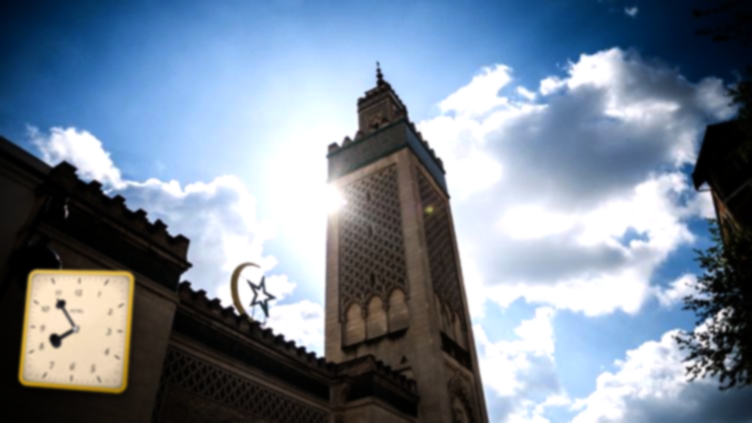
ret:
7.54
